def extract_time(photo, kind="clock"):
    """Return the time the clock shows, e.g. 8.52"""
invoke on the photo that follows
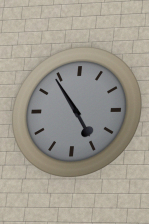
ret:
4.54
